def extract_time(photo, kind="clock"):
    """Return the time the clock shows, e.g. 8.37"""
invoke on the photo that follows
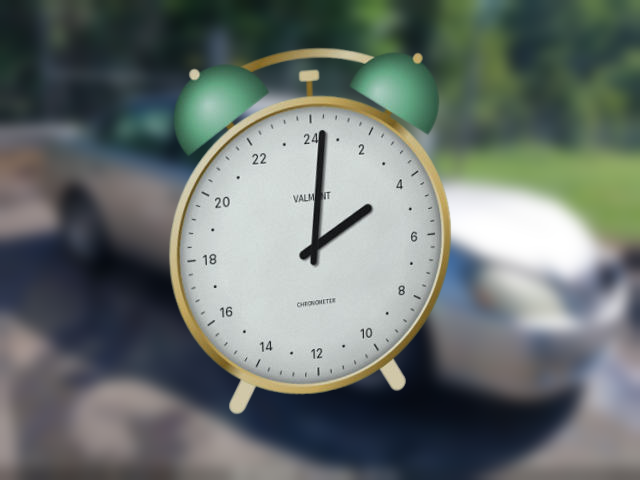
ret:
4.01
